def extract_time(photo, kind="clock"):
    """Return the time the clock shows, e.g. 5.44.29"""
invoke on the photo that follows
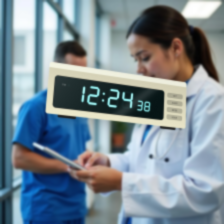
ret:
12.24.38
